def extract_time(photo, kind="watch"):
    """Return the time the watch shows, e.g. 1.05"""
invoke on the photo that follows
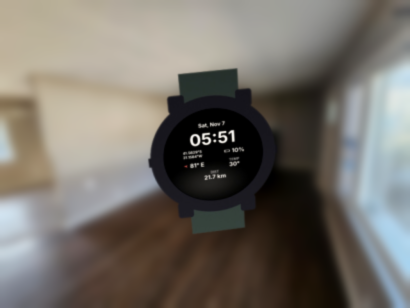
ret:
5.51
